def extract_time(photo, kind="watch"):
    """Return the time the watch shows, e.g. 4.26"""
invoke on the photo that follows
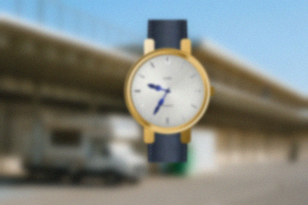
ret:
9.35
